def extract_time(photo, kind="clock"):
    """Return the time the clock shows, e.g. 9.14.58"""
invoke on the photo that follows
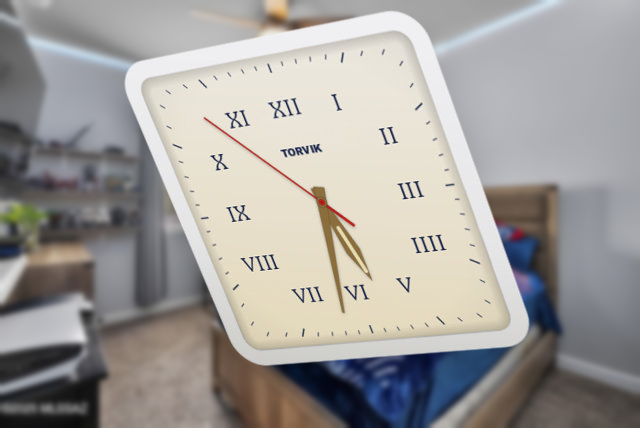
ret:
5.31.53
